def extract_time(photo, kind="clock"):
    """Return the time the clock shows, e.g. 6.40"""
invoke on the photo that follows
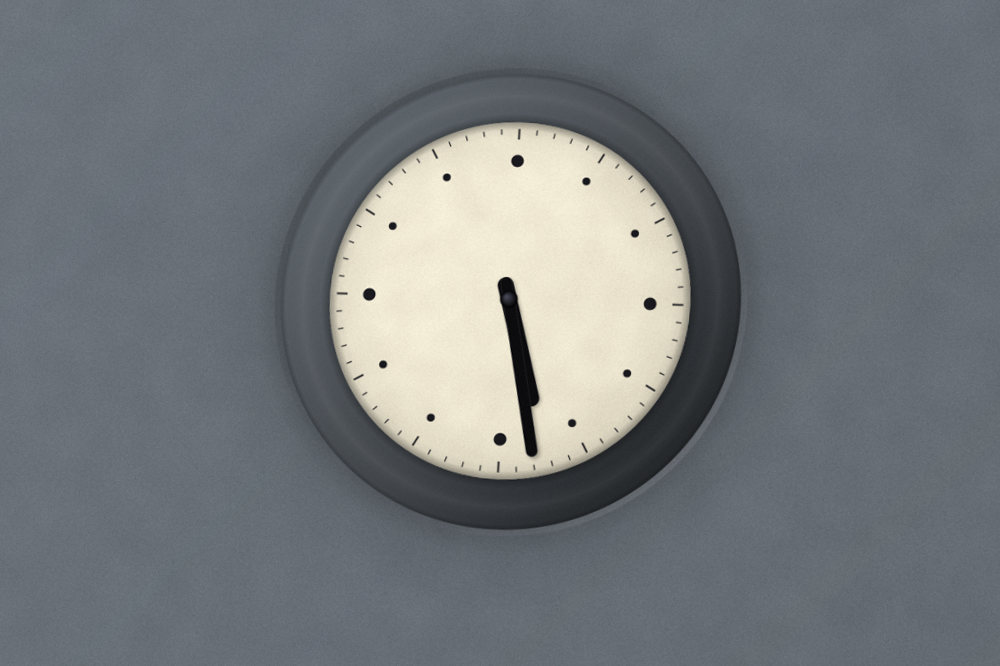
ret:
5.28
